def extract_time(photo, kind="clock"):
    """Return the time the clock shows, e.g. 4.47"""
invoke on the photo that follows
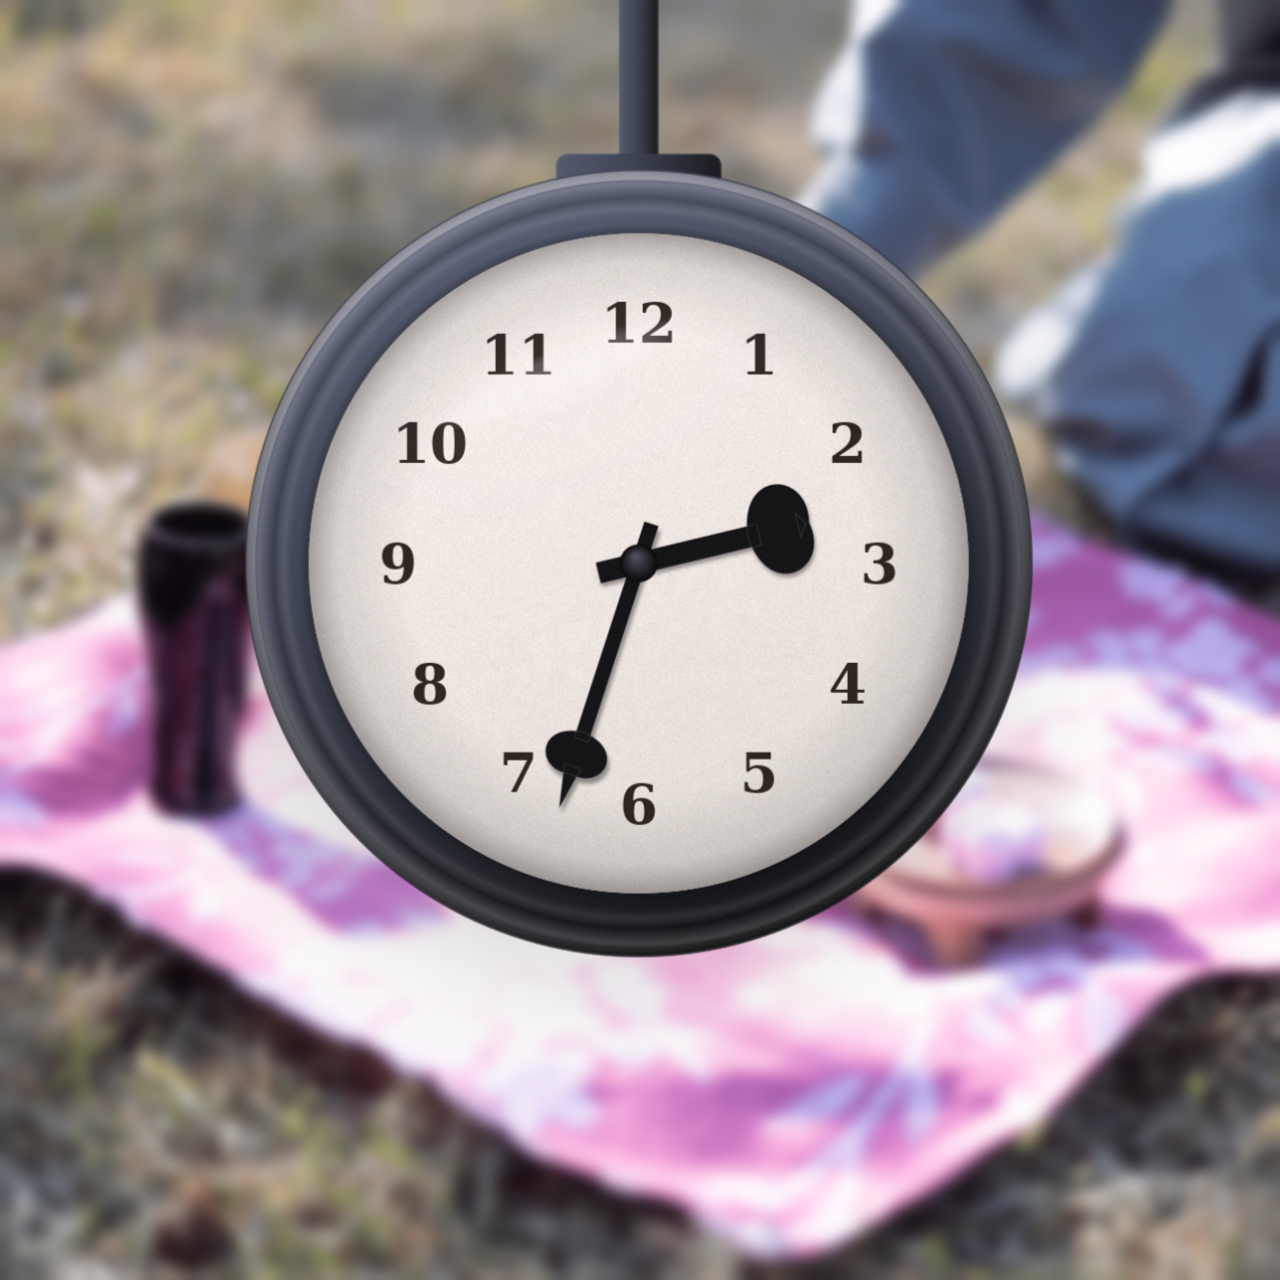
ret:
2.33
